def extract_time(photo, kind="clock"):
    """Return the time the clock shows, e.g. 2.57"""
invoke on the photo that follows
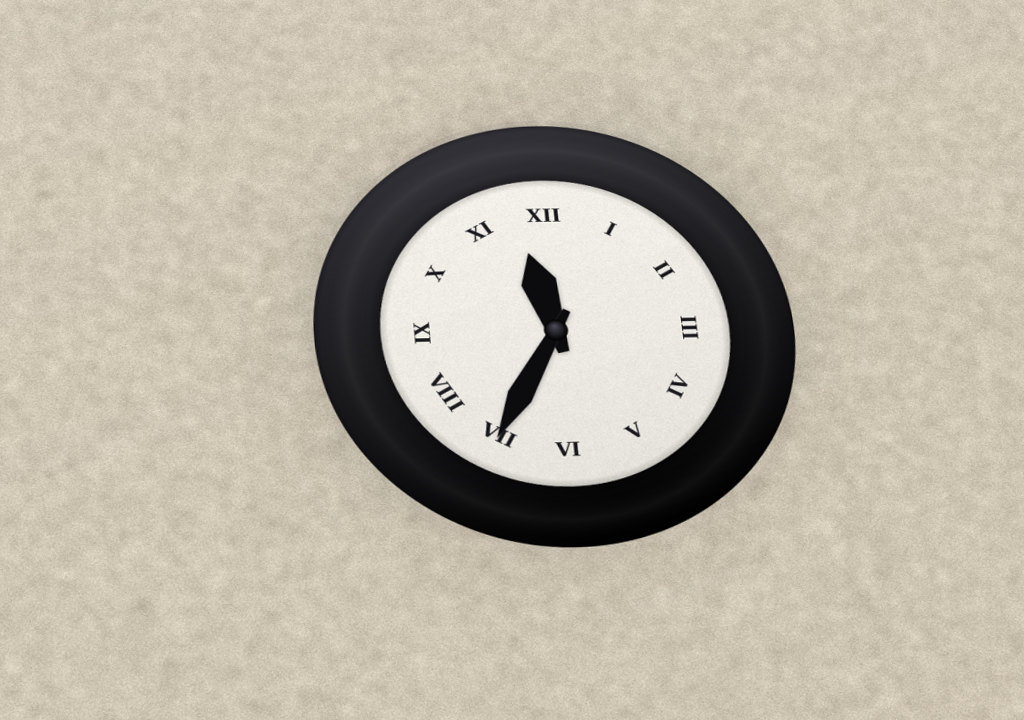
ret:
11.35
